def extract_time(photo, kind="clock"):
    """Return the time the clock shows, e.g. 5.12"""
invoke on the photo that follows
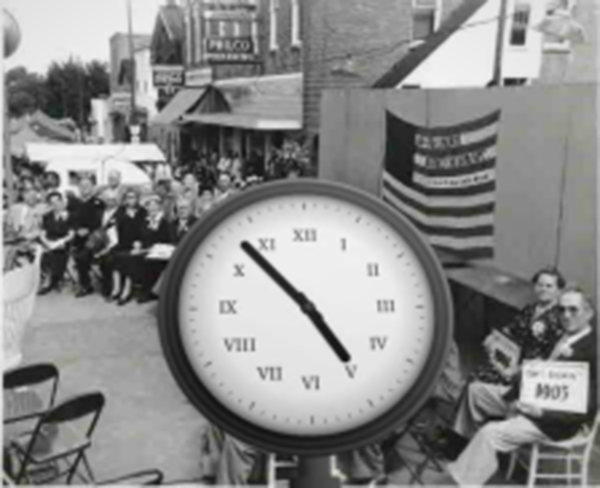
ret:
4.53
